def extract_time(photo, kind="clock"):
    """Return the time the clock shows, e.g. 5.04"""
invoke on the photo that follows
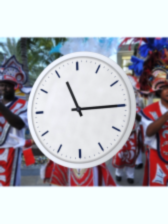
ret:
11.15
